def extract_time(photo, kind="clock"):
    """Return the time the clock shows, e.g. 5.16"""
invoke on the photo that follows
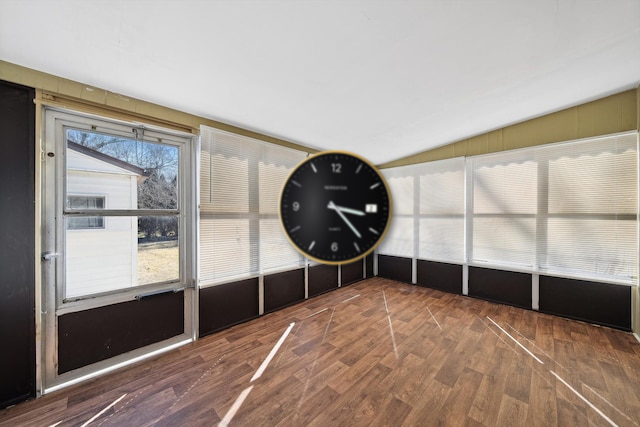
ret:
3.23
